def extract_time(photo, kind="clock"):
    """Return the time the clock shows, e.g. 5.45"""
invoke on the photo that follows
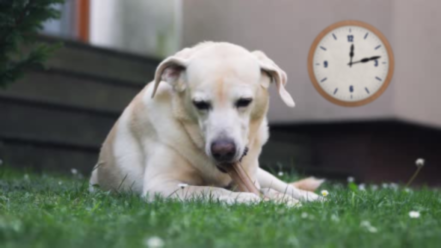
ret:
12.13
